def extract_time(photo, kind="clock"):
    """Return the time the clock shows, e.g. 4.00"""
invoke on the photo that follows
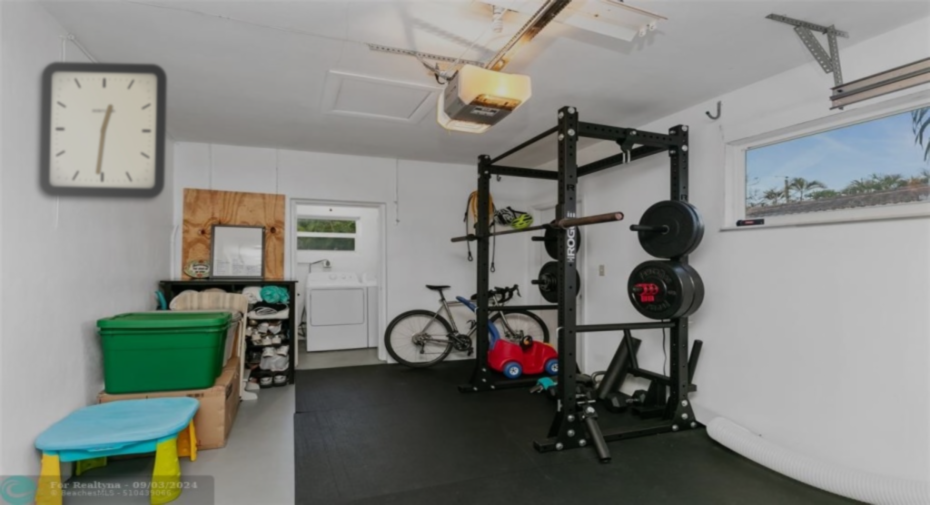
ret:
12.31
